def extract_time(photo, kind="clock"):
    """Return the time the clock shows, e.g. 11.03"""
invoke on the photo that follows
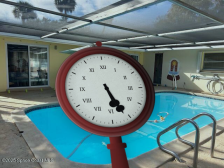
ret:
5.26
